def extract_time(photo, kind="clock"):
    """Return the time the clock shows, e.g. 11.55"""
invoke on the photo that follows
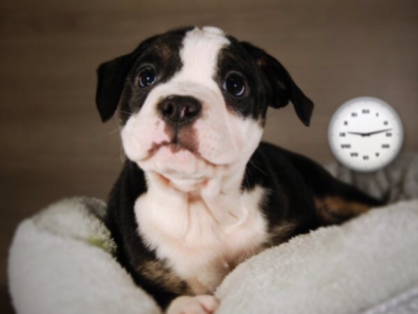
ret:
9.13
